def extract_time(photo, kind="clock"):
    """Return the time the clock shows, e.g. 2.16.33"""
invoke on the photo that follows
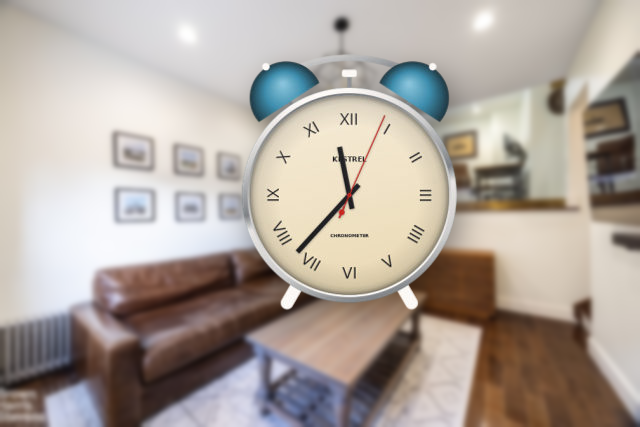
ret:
11.37.04
